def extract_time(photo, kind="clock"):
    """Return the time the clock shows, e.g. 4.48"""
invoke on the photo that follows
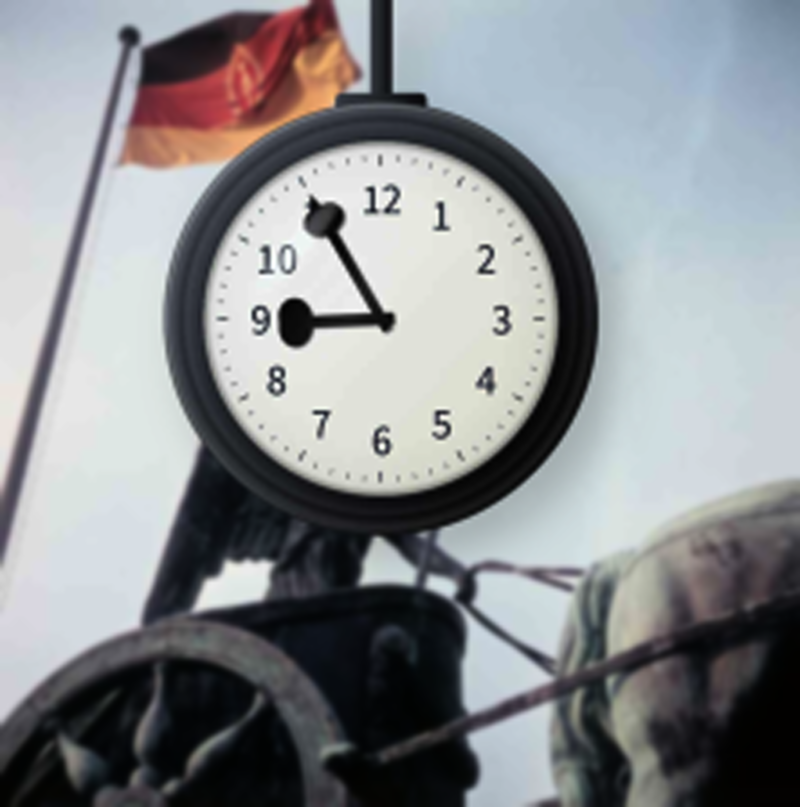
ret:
8.55
